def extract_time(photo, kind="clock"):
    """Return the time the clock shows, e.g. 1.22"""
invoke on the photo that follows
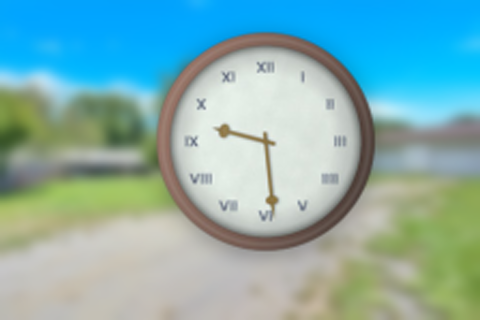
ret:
9.29
